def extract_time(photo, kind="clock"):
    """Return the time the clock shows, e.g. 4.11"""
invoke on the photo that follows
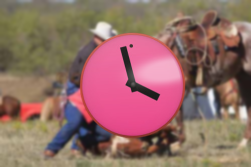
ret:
3.58
